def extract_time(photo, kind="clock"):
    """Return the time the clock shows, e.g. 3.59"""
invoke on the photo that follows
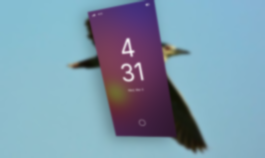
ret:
4.31
